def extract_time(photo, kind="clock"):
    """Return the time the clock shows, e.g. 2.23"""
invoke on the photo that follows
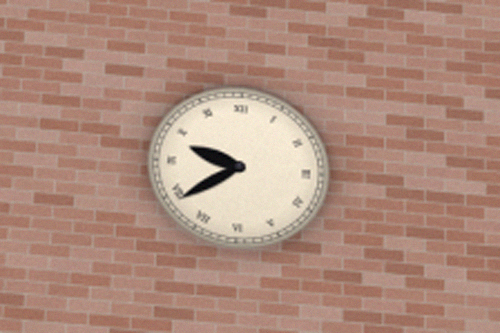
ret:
9.39
